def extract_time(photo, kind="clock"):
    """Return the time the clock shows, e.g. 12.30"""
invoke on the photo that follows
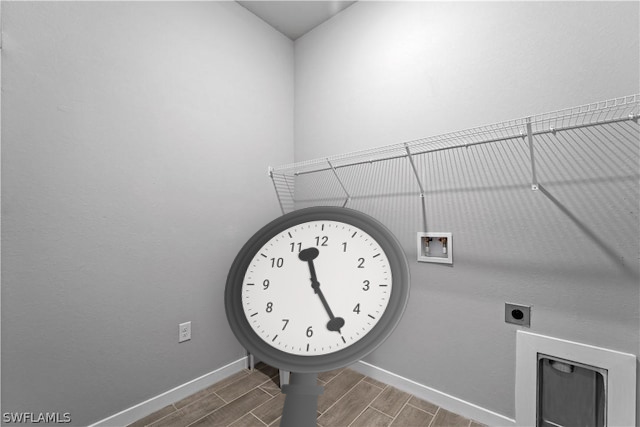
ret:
11.25
